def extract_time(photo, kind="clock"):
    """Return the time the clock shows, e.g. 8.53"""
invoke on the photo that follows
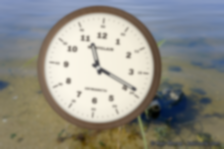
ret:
11.19
